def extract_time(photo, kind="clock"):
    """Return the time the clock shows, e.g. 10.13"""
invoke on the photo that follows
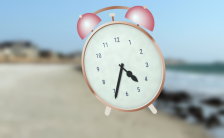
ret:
4.34
